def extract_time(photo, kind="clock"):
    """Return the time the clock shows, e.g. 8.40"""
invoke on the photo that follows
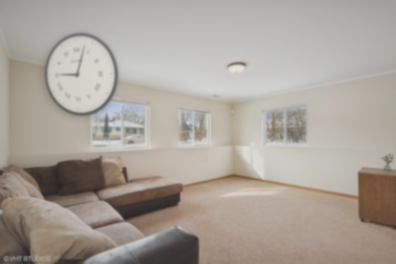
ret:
9.03
